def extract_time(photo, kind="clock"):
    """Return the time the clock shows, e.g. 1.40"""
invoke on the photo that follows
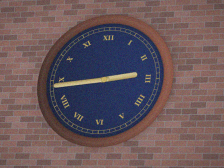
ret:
2.44
